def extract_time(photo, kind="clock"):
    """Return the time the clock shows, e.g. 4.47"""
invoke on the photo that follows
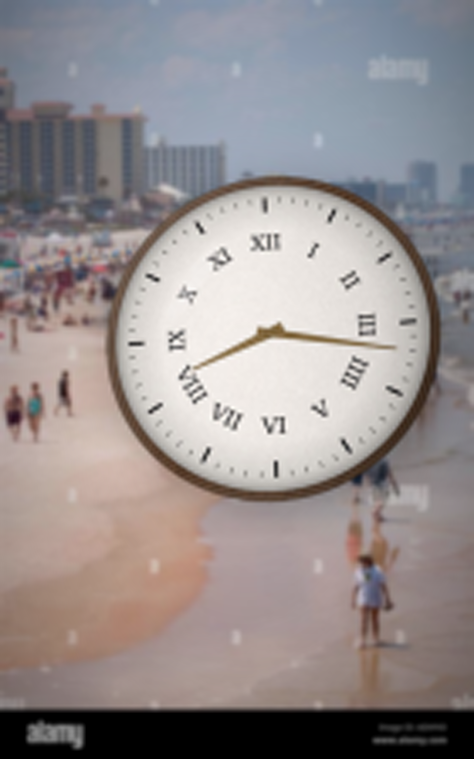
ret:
8.17
